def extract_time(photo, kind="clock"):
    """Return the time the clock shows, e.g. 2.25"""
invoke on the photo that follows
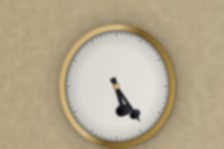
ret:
5.24
